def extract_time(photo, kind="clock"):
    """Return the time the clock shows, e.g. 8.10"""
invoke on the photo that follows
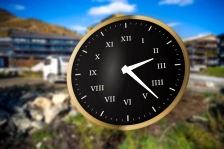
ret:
2.23
